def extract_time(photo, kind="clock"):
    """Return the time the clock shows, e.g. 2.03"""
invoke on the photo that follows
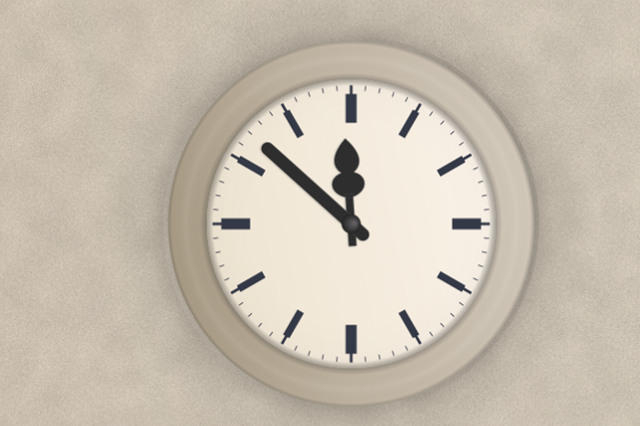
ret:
11.52
